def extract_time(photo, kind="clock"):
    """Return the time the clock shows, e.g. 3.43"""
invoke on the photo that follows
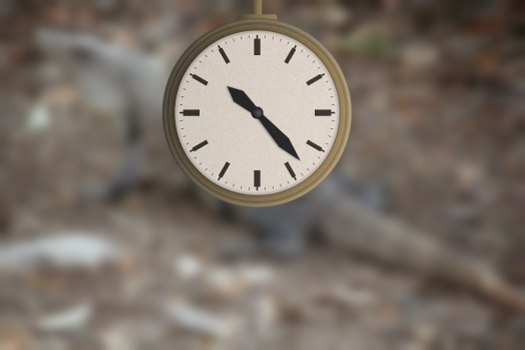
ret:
10.23
